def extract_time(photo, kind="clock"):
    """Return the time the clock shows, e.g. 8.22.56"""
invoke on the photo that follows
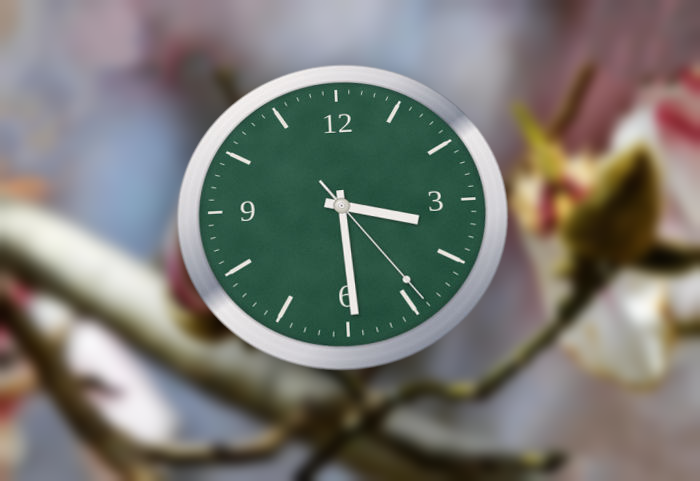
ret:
3.29.24
